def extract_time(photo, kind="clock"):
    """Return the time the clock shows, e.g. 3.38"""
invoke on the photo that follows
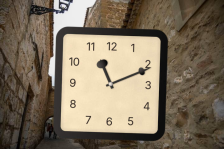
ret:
11.11
